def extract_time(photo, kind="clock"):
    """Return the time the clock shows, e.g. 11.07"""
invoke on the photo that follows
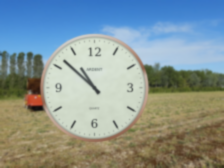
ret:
10.52
